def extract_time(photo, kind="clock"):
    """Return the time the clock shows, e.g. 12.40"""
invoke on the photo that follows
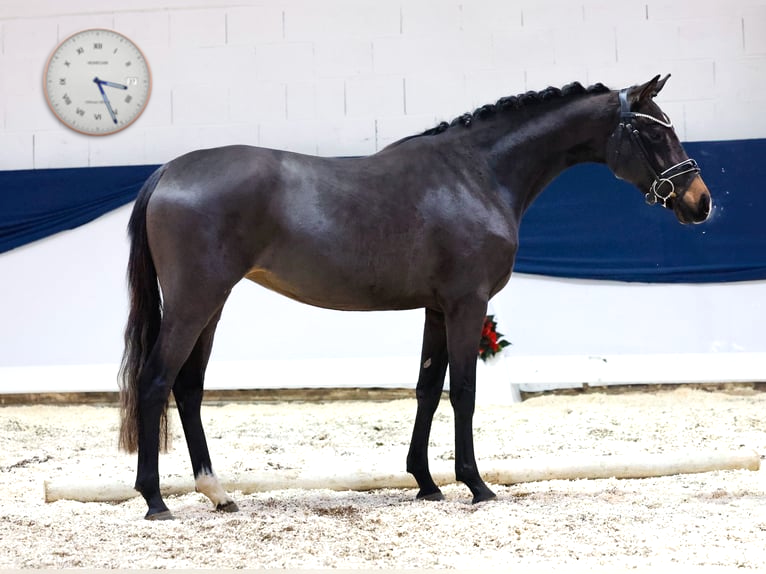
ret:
3.26
